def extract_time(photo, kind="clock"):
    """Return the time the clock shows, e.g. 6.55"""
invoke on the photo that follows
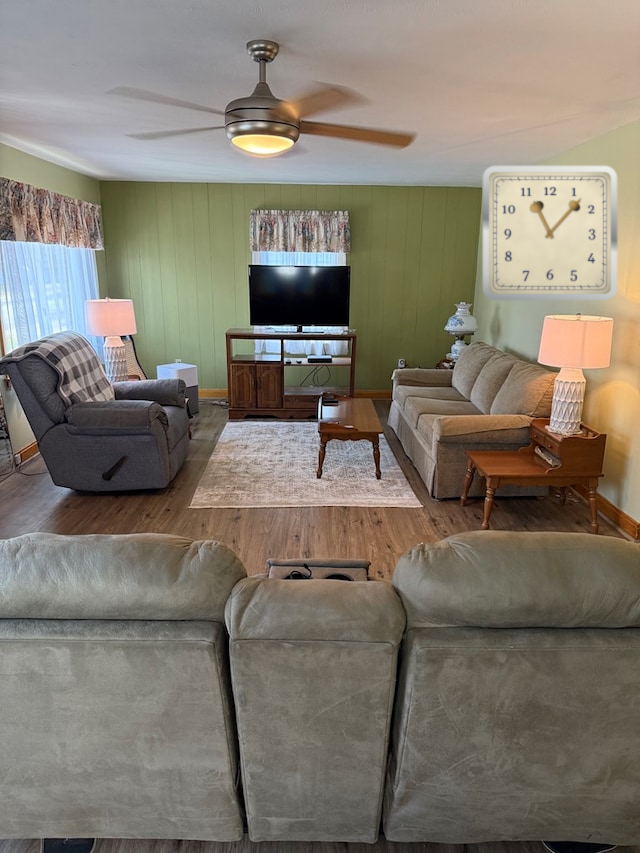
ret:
11.07
